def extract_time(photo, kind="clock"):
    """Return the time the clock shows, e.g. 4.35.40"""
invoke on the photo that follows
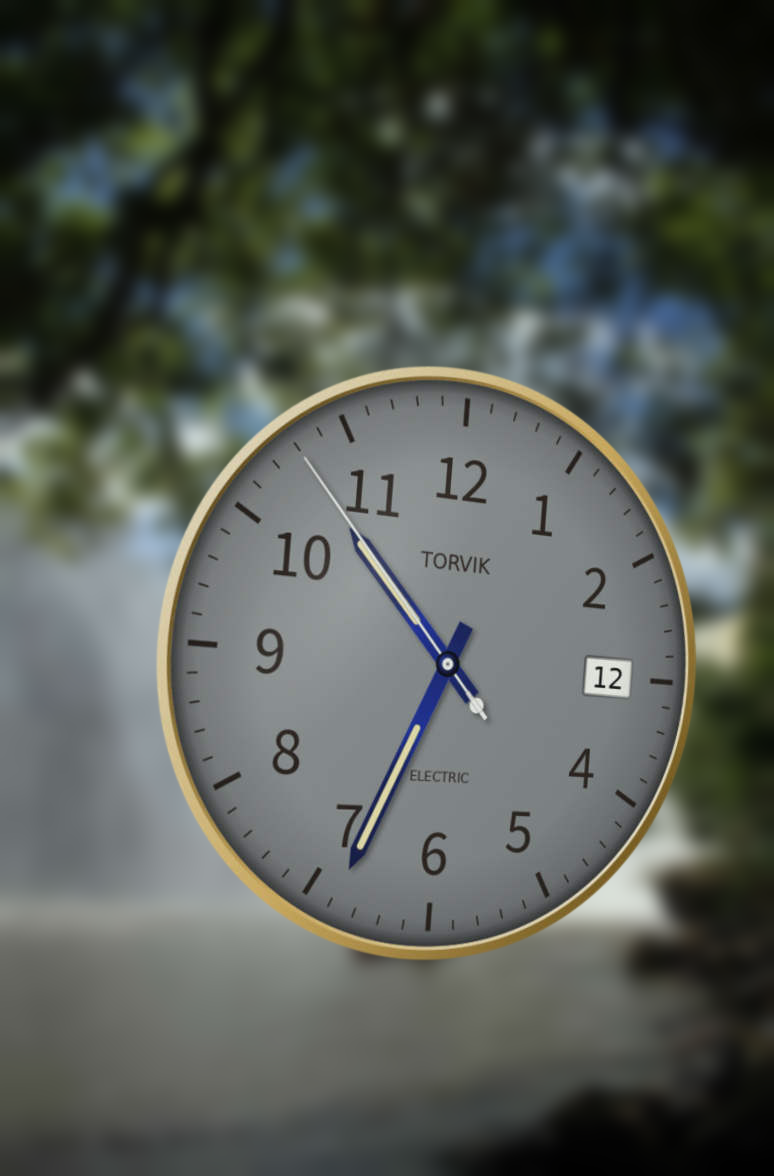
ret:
10.33.53
